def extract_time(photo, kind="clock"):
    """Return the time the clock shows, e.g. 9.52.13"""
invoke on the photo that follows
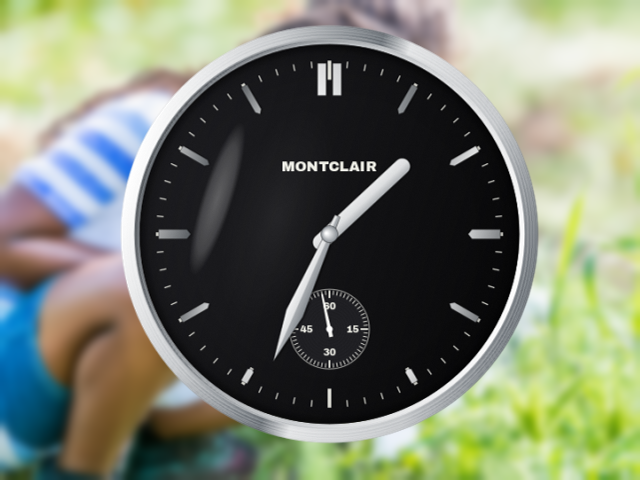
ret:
1.33.58
